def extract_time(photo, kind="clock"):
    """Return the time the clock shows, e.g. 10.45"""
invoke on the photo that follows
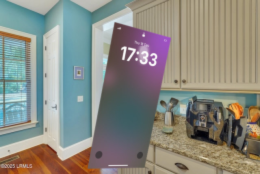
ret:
17.33
